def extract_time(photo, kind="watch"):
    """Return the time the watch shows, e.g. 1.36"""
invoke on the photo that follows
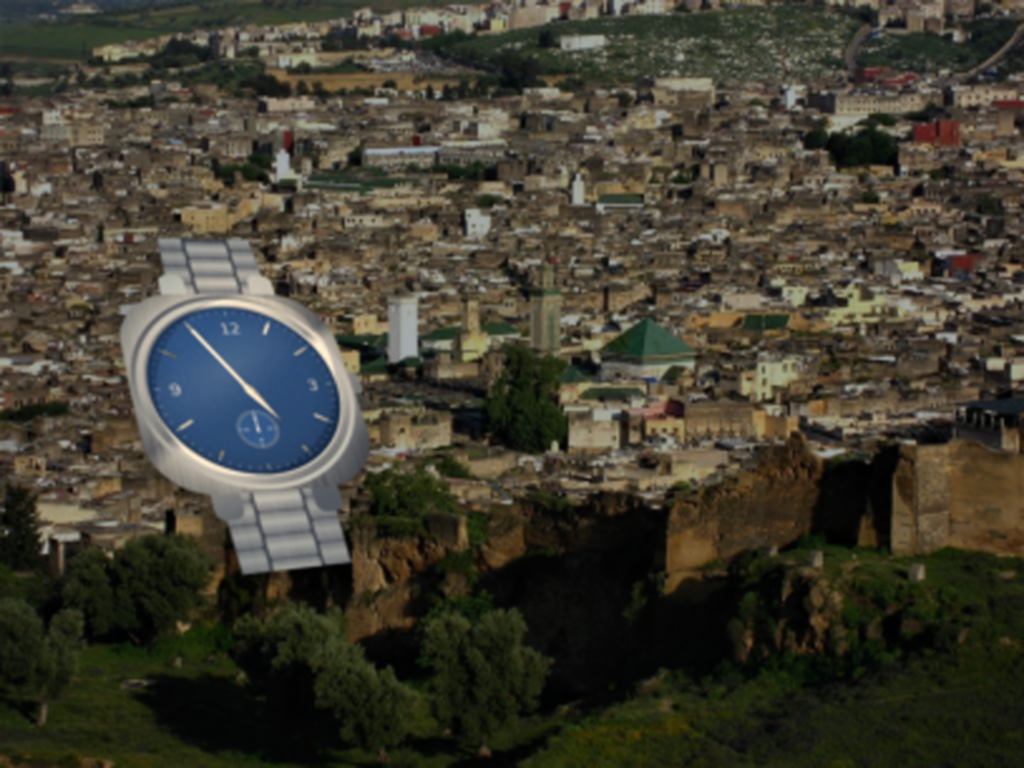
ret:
4.55
